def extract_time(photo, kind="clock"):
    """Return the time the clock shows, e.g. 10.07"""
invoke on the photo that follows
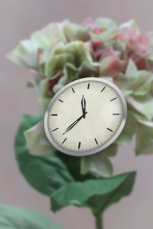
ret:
11.37
